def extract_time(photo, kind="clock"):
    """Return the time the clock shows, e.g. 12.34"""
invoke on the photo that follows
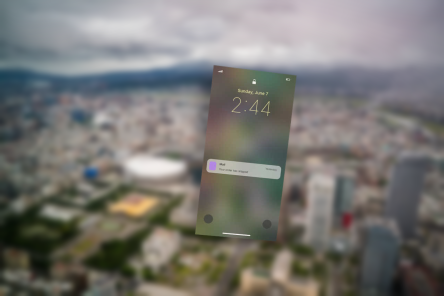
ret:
2.44
